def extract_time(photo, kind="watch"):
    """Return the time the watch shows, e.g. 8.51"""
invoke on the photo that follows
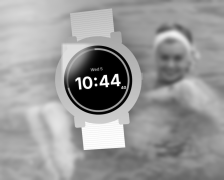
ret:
10.44
